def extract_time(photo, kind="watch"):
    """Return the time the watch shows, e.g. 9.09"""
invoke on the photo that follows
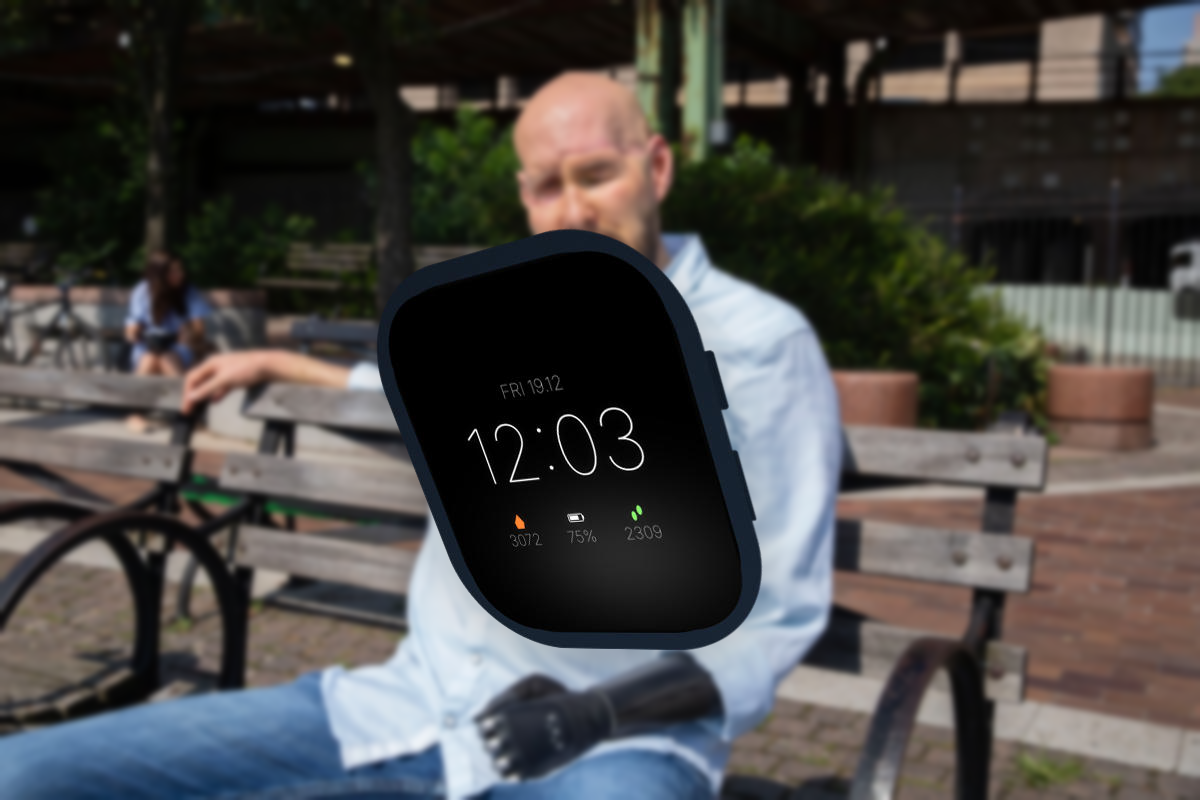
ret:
12.03
